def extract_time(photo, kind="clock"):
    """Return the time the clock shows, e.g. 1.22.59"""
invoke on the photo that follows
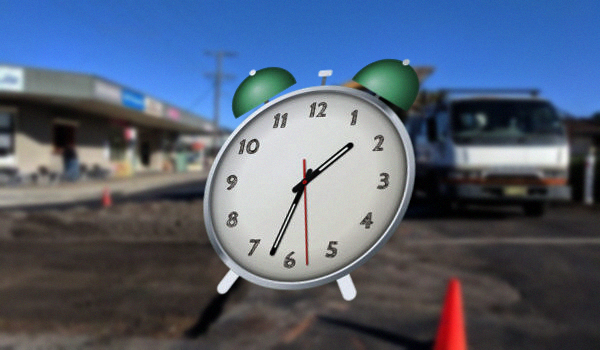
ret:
1.32.28
